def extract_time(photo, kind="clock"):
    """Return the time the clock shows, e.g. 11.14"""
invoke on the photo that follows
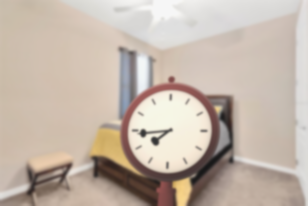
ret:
7.44
